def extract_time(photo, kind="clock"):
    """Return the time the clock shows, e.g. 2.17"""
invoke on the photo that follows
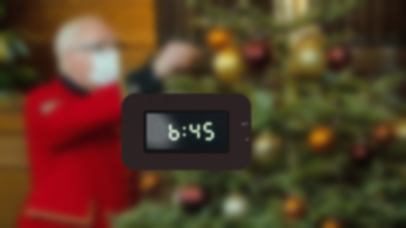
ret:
6.45
